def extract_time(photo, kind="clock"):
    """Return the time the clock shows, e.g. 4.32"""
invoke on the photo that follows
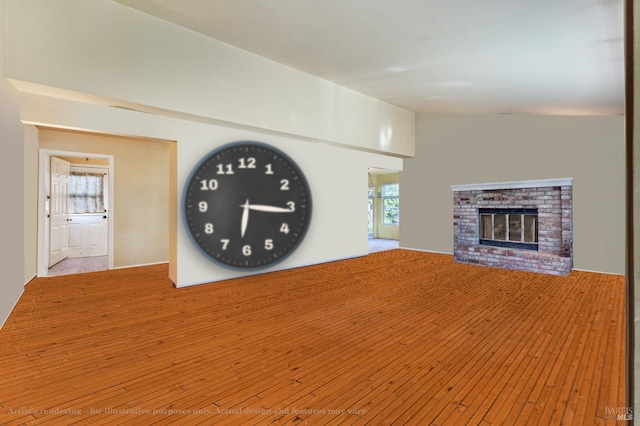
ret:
6.16
